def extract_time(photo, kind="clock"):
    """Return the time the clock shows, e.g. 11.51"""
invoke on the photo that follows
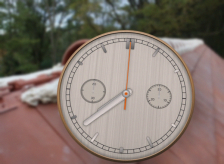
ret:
7.38
